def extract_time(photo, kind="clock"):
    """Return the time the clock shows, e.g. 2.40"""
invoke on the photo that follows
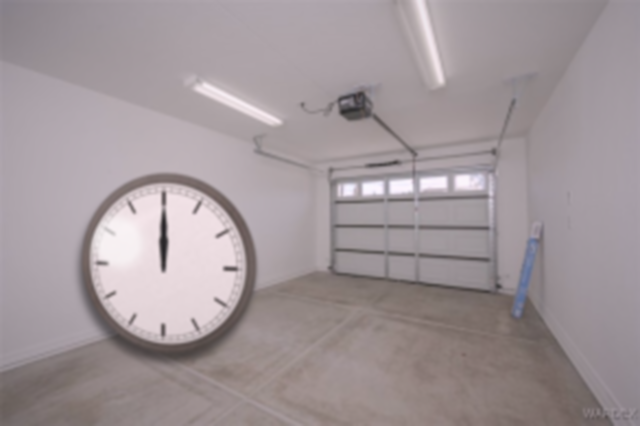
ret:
12.00
